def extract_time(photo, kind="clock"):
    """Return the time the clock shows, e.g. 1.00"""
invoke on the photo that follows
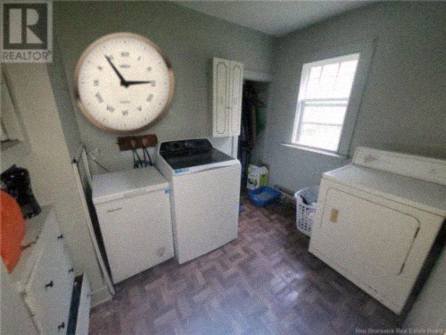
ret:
2.54
